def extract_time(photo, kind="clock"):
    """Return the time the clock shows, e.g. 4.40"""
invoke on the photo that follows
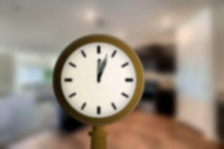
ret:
12.03
